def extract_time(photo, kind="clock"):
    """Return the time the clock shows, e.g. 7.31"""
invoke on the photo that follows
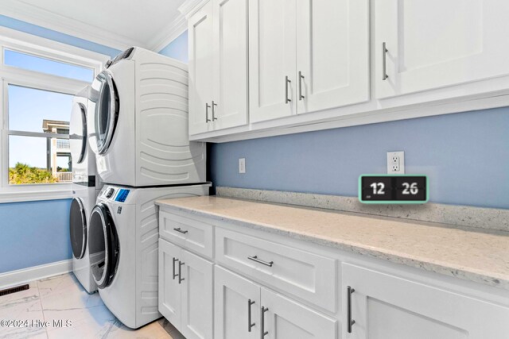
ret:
12.26
